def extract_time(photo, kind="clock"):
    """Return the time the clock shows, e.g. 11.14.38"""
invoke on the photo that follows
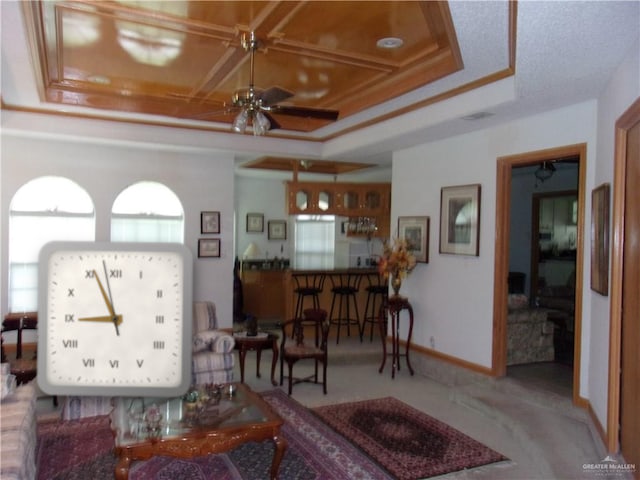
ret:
8.55.58
